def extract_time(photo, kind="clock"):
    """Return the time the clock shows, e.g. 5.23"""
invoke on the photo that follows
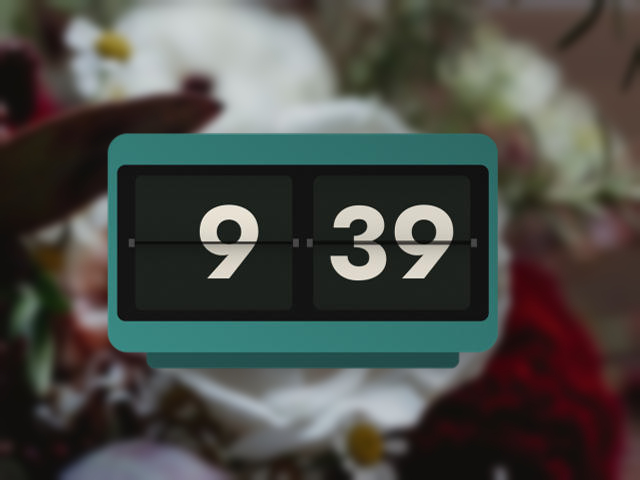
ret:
9.39
